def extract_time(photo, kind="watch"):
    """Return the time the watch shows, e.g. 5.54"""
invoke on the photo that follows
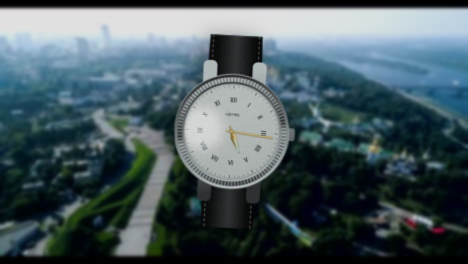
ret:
5.16
